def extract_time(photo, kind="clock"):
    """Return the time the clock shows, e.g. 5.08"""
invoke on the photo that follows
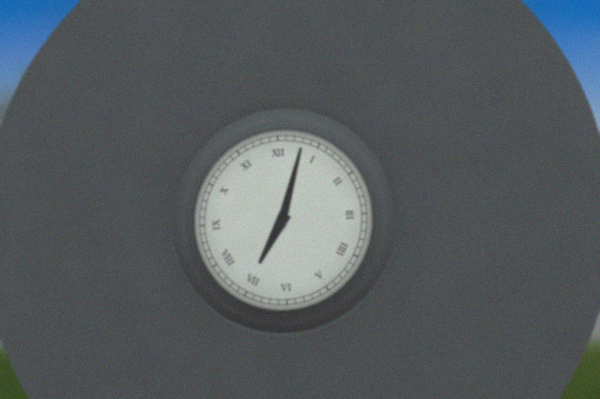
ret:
7.03
